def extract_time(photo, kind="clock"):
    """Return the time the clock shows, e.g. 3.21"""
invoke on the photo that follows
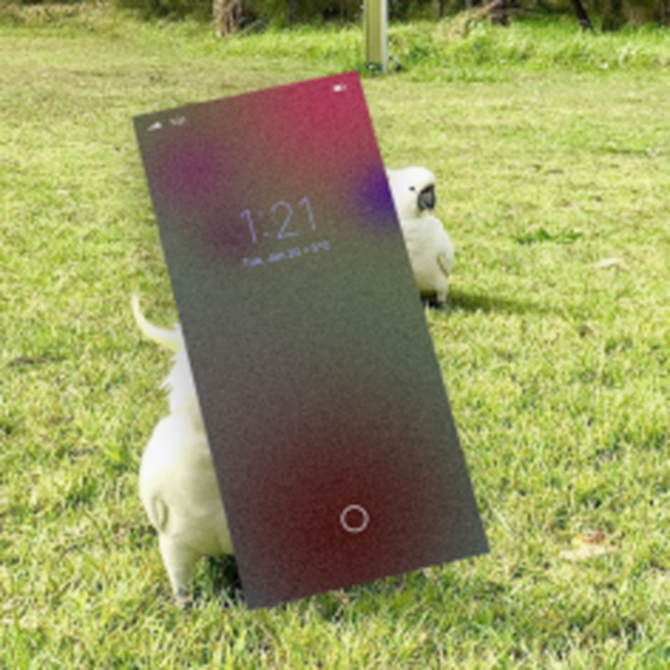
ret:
1.21
